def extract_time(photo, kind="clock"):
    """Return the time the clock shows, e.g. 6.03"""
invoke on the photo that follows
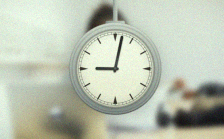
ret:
9.02
